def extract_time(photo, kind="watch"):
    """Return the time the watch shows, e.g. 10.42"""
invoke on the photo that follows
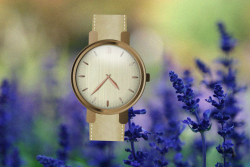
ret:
4.37
